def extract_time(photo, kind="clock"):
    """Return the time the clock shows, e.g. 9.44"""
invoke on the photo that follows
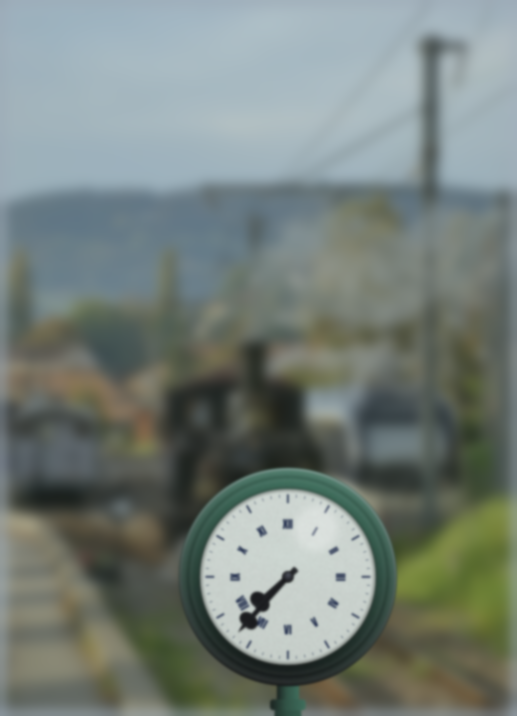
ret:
7.37
